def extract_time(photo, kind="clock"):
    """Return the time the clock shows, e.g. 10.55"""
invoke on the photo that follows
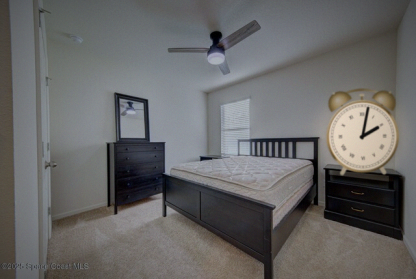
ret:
2.02
